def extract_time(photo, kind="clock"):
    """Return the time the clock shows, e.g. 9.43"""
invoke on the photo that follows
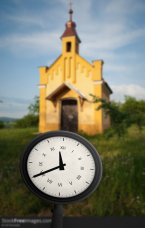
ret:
11.40
